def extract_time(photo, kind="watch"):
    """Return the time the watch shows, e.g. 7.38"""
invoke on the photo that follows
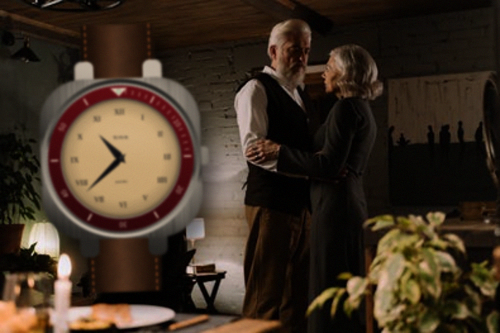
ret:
10.38
